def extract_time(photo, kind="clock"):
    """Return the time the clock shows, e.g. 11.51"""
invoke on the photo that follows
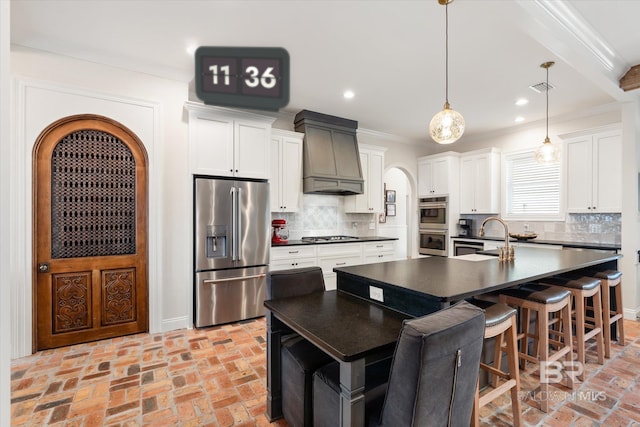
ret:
11.36
